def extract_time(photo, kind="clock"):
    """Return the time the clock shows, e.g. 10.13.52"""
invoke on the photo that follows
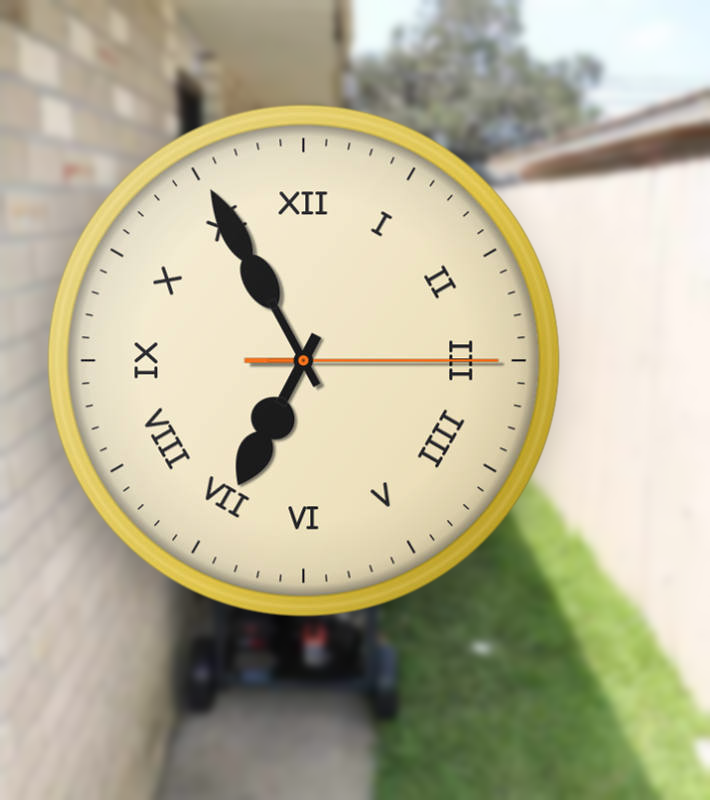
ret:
6.55.15
